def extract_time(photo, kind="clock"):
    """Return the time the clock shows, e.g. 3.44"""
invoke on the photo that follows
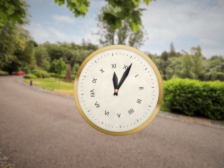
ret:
11.01
